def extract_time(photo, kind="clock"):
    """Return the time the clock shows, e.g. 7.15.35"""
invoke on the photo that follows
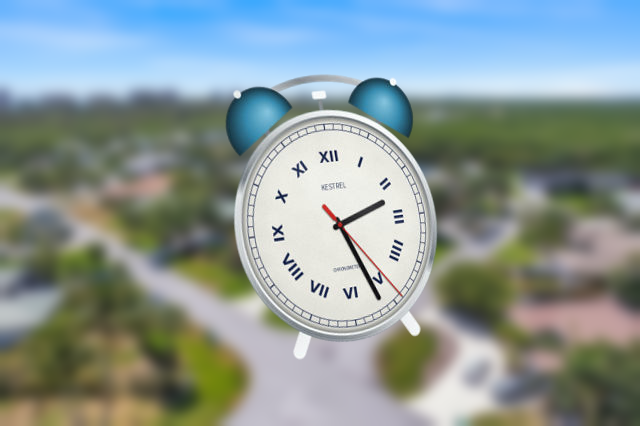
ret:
2.26.24
